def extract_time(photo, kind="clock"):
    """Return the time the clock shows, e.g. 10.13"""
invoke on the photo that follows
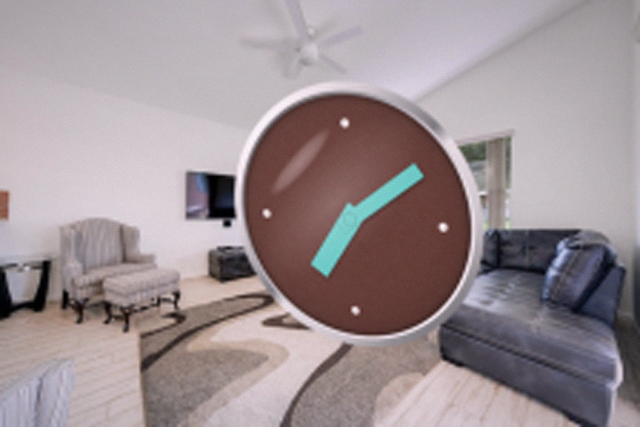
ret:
7.09
